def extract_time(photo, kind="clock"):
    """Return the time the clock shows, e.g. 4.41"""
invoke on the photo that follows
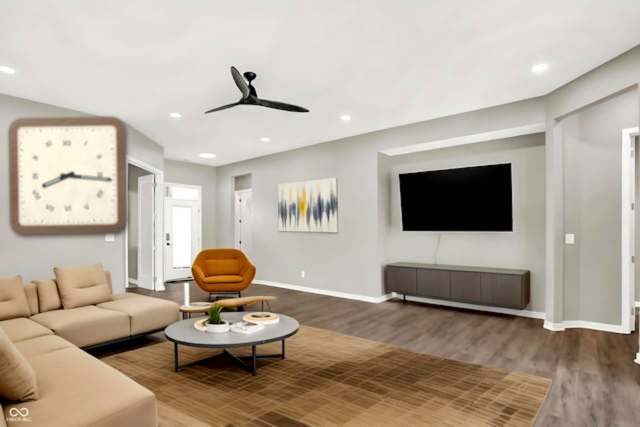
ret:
8.16
